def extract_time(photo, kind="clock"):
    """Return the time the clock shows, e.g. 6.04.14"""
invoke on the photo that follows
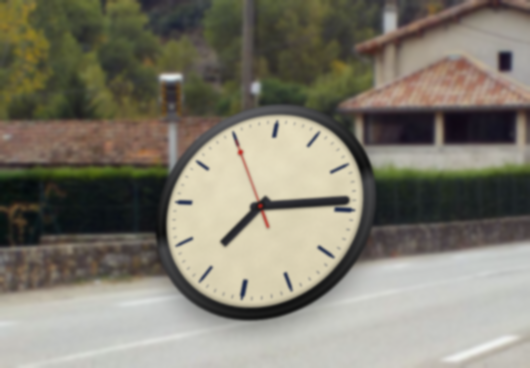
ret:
7.13.55
